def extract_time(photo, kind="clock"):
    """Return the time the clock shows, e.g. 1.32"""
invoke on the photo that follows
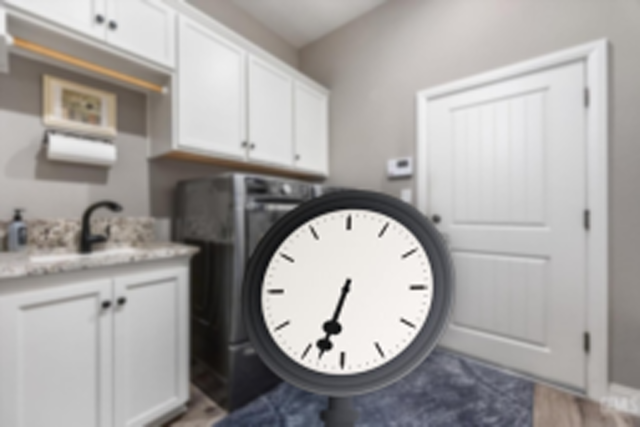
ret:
6.33
